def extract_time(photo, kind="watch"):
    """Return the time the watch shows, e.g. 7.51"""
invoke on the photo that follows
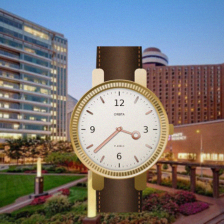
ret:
3.38
